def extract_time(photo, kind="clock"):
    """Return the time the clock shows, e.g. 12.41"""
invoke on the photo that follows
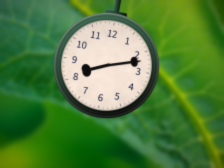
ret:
8.12
